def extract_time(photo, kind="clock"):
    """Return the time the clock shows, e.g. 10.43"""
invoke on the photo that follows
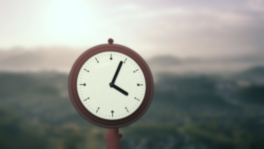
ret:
4.04
